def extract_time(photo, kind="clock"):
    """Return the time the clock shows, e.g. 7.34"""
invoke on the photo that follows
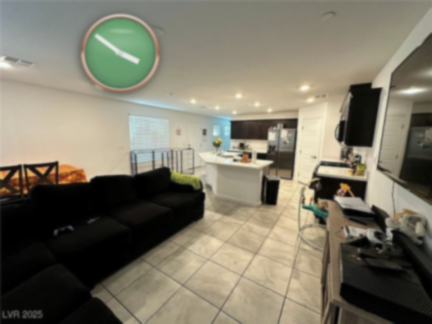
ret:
3.51
